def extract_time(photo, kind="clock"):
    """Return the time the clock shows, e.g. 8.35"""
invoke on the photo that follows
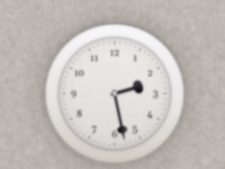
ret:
2.28
